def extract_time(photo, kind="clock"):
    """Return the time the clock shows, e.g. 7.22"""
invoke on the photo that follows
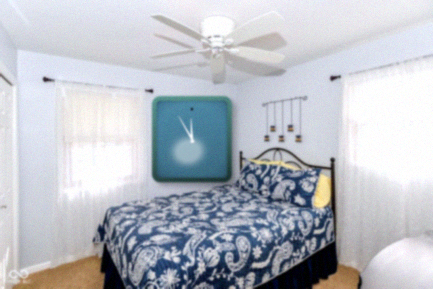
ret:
11.55
